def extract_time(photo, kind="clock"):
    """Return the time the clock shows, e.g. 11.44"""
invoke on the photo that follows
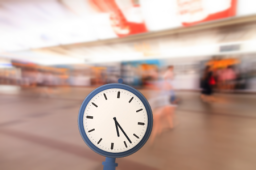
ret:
5.23
